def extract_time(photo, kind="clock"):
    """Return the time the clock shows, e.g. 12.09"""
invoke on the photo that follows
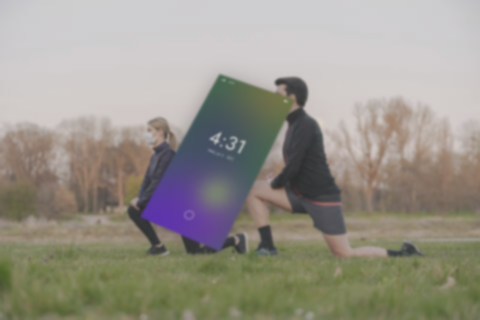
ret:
4.31
